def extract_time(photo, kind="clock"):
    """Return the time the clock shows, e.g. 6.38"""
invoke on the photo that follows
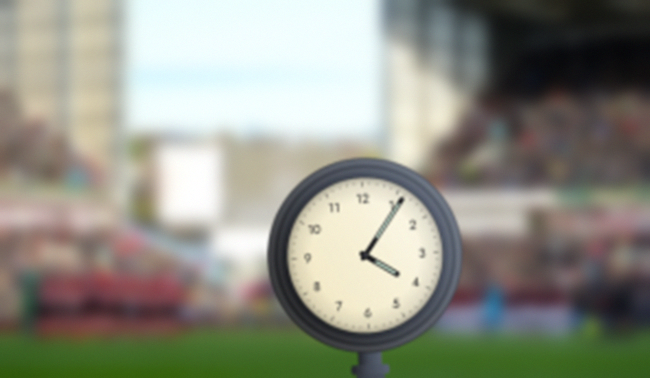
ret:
4.06
